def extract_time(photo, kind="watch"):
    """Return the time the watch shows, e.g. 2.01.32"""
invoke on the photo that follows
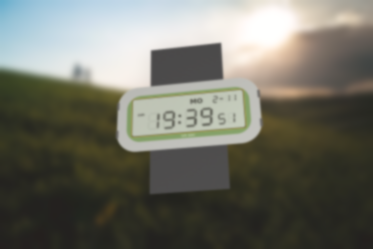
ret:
19.39.51
